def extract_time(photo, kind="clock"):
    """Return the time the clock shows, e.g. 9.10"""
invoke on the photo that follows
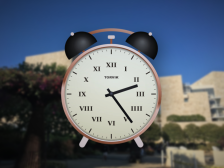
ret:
2.24
